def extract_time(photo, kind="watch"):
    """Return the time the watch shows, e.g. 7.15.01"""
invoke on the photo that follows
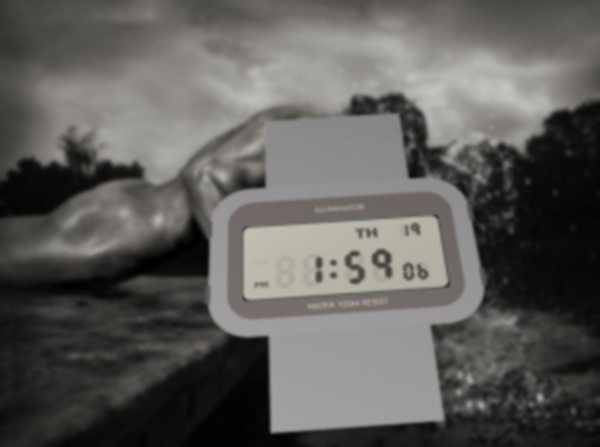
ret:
1.59.06
